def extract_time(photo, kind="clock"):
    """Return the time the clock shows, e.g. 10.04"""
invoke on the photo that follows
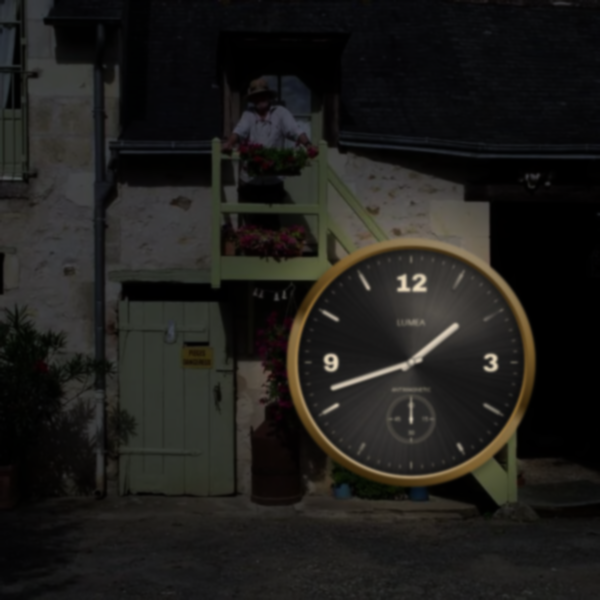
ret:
1.42
